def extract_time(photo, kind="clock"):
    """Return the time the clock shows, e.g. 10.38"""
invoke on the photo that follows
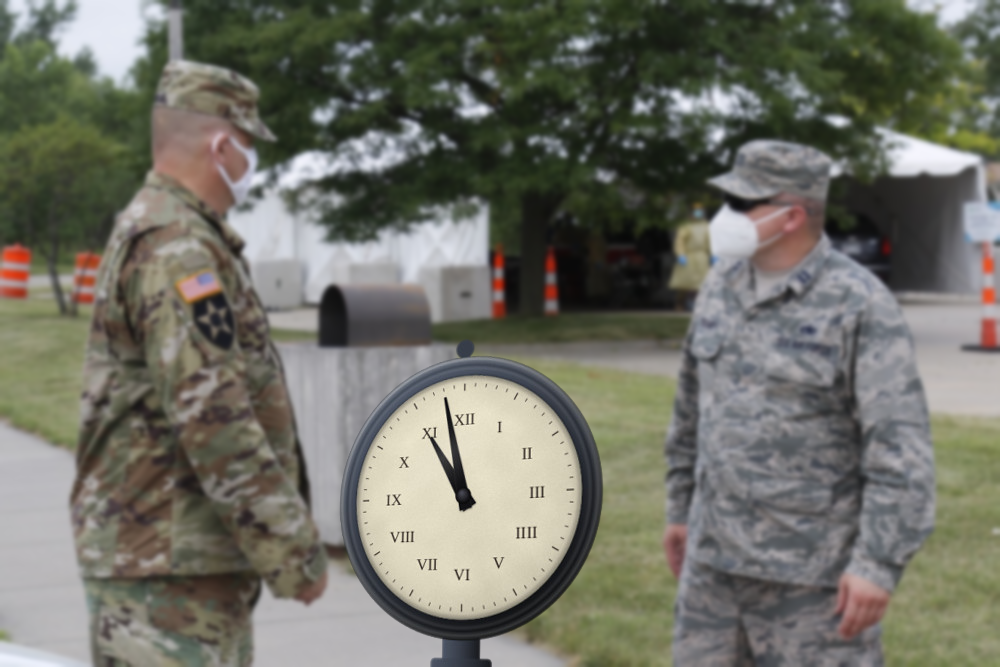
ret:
10.58
